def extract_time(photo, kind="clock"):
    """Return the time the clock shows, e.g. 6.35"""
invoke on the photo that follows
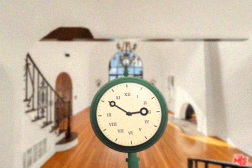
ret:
2.51
